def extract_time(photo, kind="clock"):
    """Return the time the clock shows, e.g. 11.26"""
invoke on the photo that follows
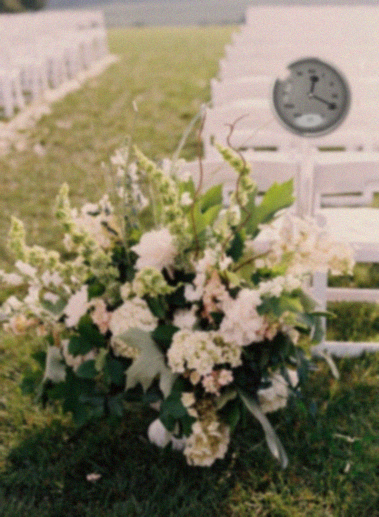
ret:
12.19
